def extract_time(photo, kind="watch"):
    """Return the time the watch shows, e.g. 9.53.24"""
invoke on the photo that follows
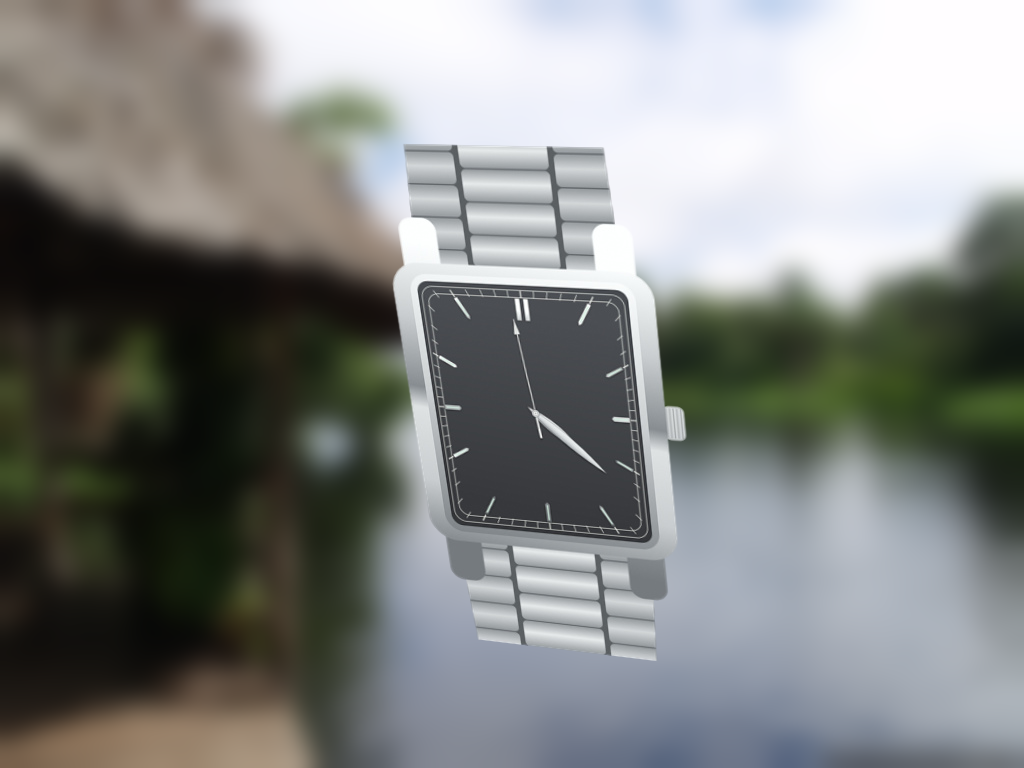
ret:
4.21.59
